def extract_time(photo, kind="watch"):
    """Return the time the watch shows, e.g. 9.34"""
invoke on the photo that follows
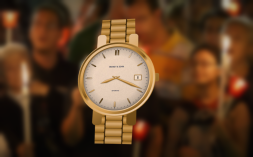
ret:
8.19
